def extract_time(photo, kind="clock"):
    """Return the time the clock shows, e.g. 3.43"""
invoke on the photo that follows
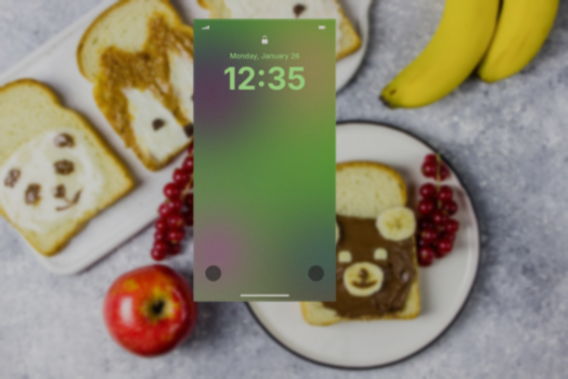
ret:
12.35
